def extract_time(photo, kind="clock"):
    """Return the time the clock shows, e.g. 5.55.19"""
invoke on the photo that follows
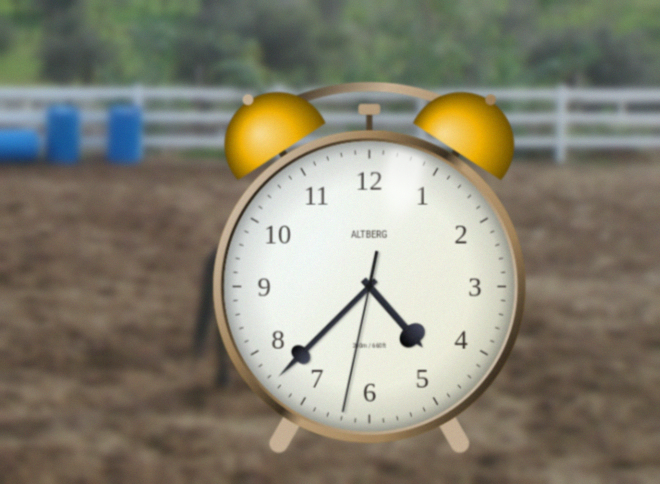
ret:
4.37.32
